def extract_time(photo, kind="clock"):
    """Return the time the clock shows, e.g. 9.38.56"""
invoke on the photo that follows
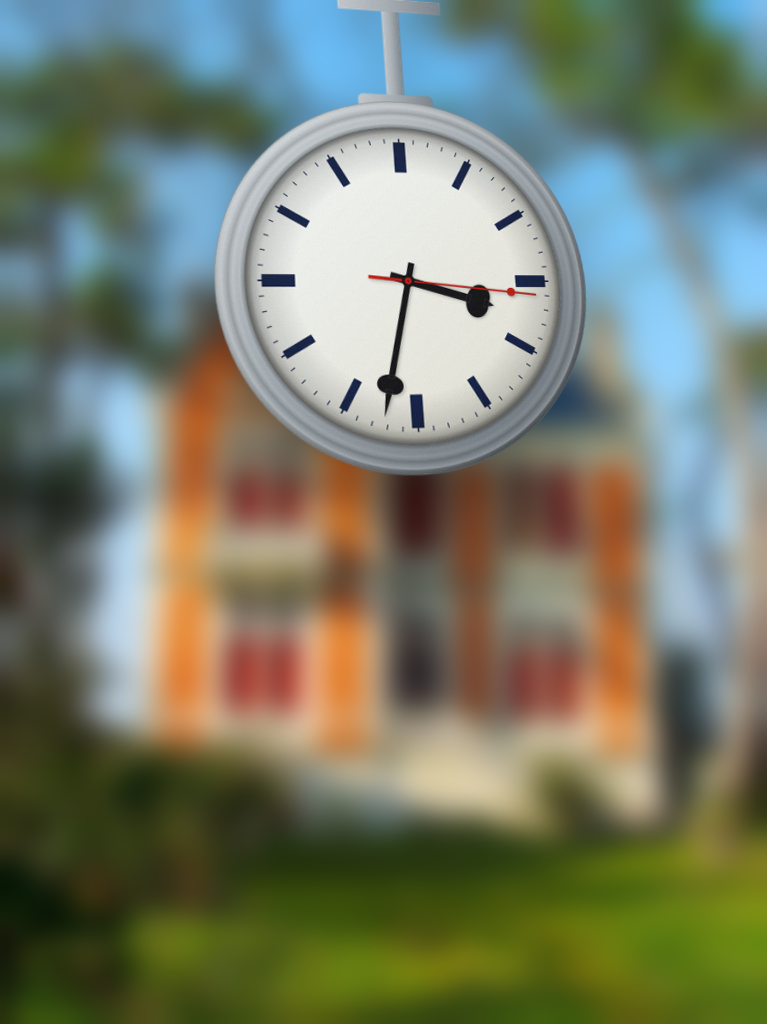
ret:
3.32.16
